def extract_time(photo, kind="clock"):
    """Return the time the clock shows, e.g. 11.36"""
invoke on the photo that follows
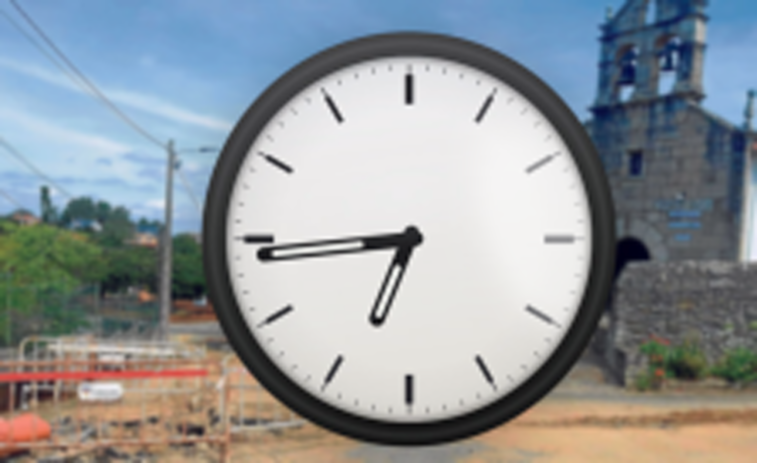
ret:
6.44
